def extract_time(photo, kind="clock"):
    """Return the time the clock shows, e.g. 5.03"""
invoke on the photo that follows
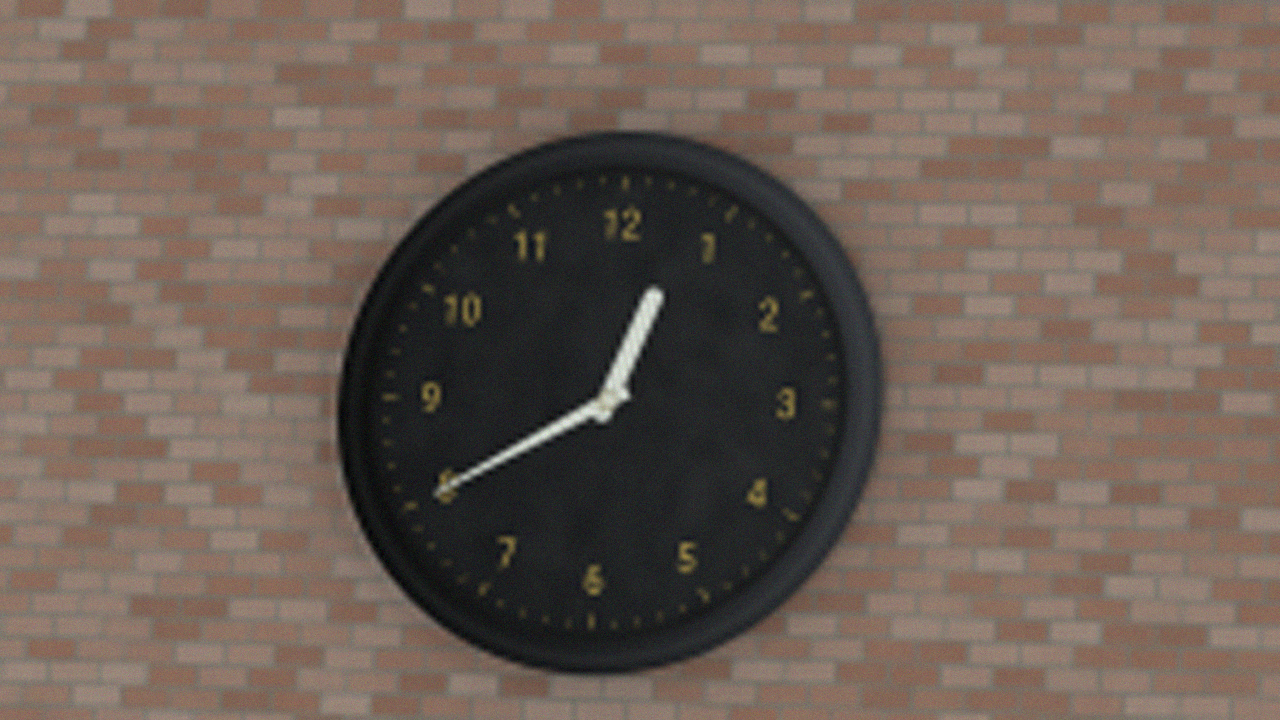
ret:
12.40
